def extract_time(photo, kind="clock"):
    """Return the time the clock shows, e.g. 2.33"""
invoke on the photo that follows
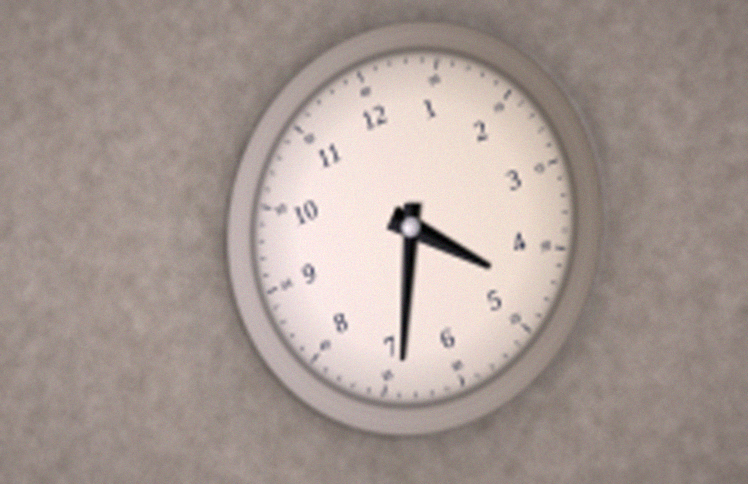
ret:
4.34
